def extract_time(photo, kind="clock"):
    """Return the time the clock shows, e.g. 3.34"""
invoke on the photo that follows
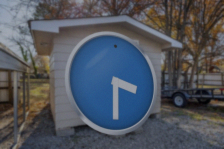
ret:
3.30
